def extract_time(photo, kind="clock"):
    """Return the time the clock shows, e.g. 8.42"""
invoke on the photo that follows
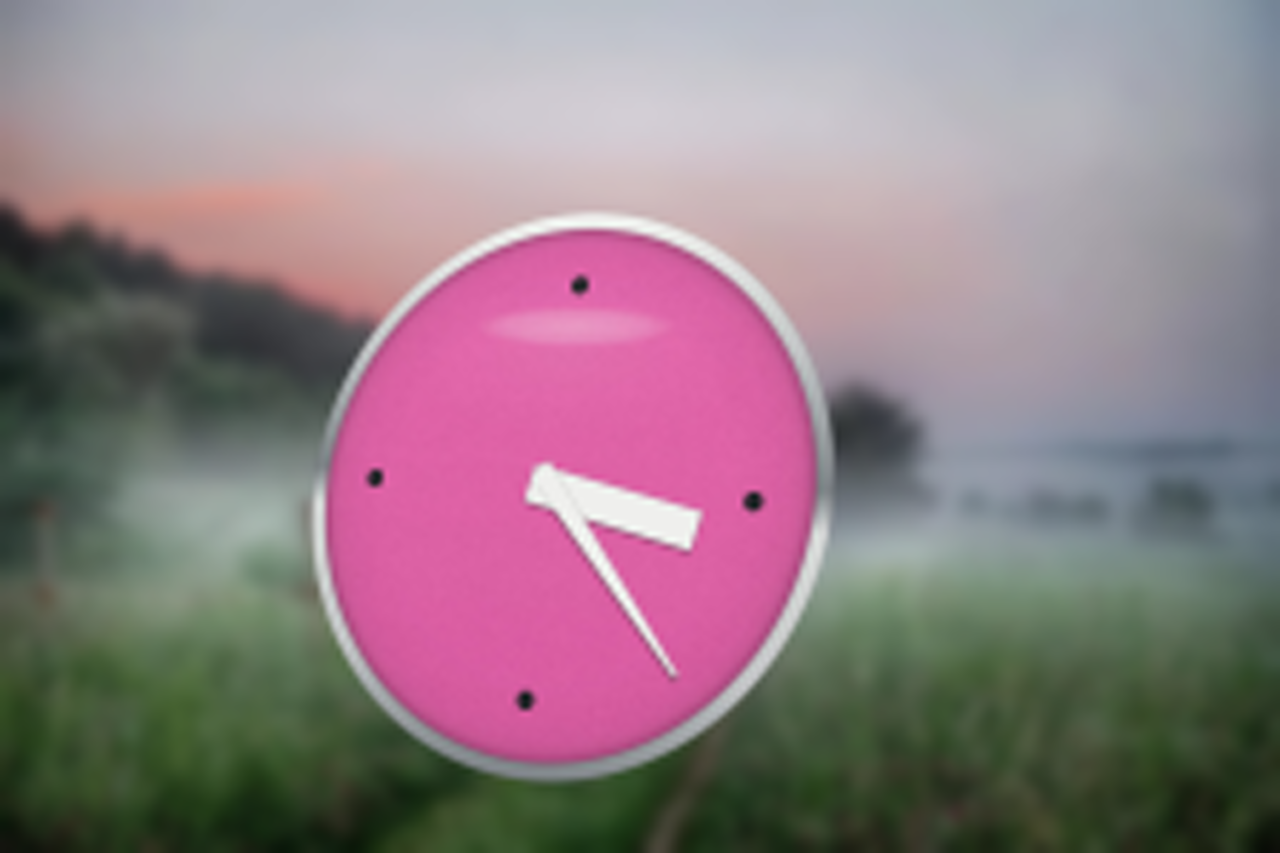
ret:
3.23
